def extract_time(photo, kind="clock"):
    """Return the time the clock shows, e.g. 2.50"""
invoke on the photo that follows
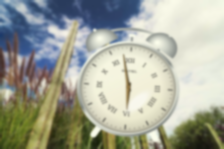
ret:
5.58
